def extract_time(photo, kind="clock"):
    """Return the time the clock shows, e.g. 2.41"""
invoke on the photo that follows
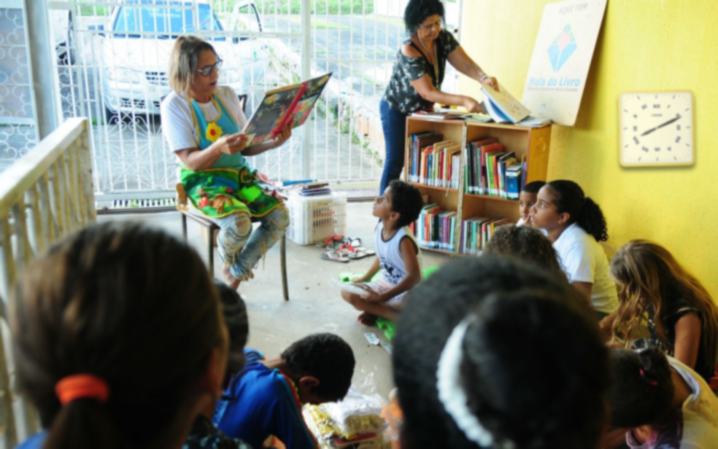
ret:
8.11
